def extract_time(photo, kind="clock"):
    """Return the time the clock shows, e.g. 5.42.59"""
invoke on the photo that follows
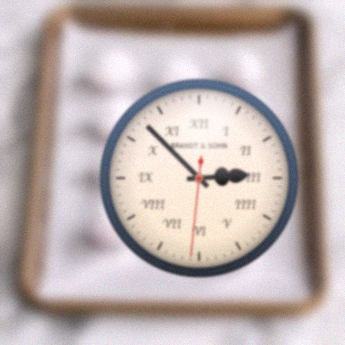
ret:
2.52.31
